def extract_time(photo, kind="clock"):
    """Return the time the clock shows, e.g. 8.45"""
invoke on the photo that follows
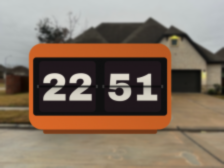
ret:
22.51
